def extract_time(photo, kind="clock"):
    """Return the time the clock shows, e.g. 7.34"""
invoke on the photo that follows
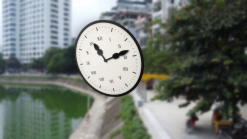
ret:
11.13
